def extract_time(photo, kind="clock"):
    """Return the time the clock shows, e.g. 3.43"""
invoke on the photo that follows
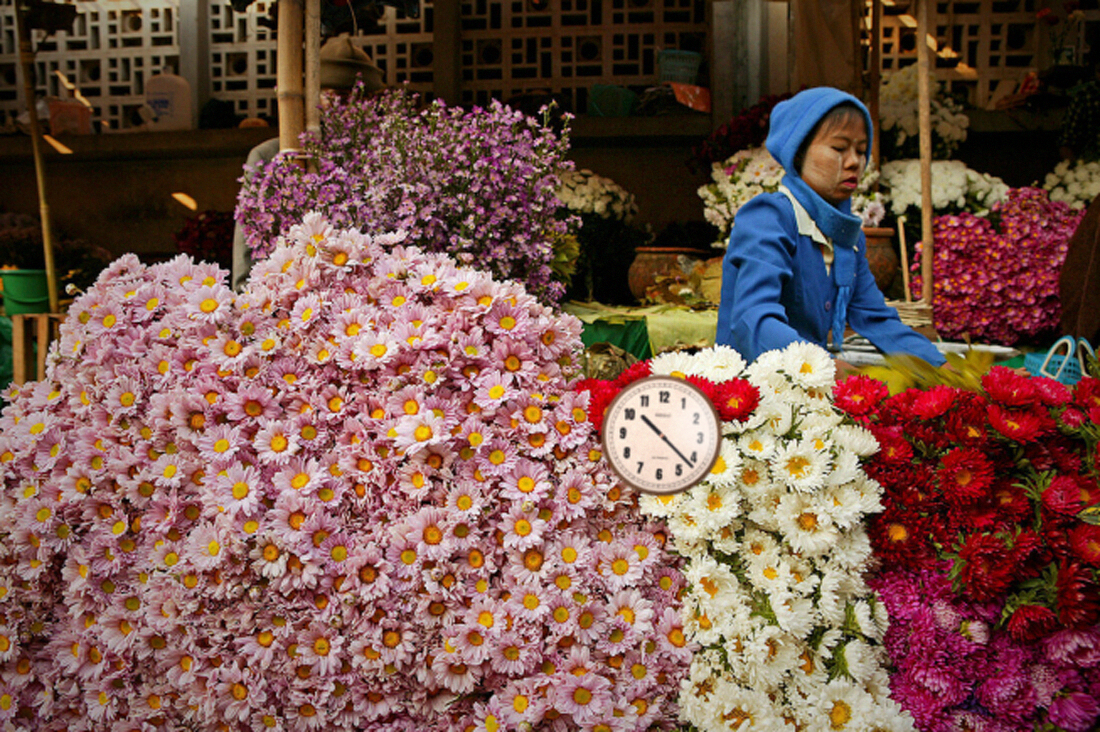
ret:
10.22
